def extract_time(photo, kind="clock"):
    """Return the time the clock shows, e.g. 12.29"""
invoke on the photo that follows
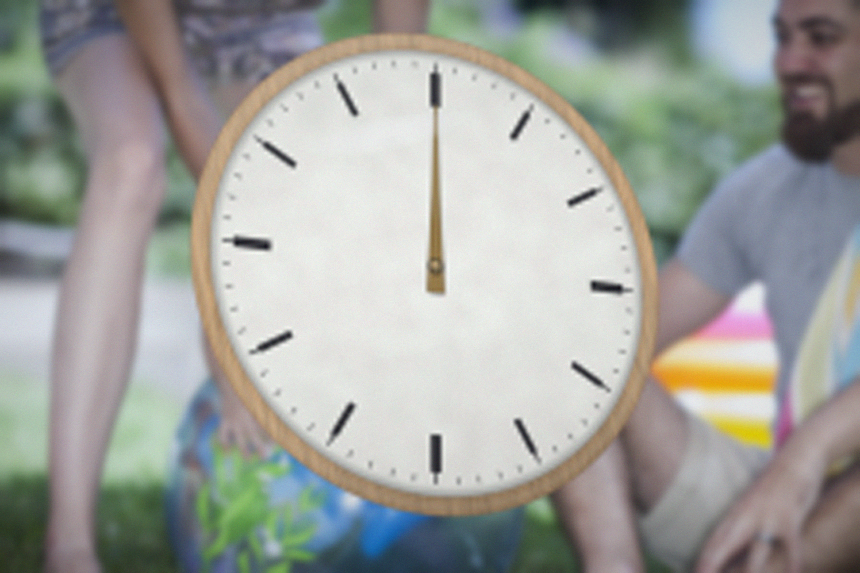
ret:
12.00
